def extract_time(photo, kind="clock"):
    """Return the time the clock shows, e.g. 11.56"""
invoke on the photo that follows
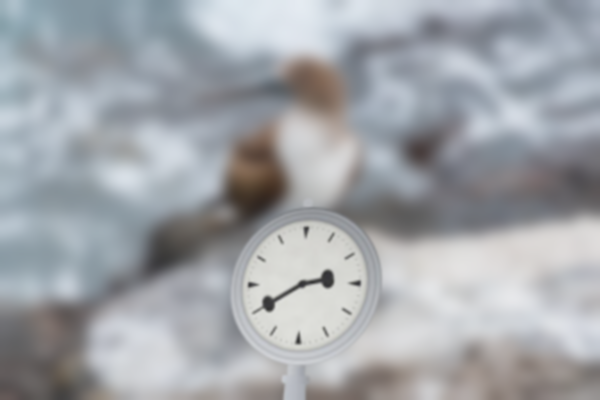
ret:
2.40
